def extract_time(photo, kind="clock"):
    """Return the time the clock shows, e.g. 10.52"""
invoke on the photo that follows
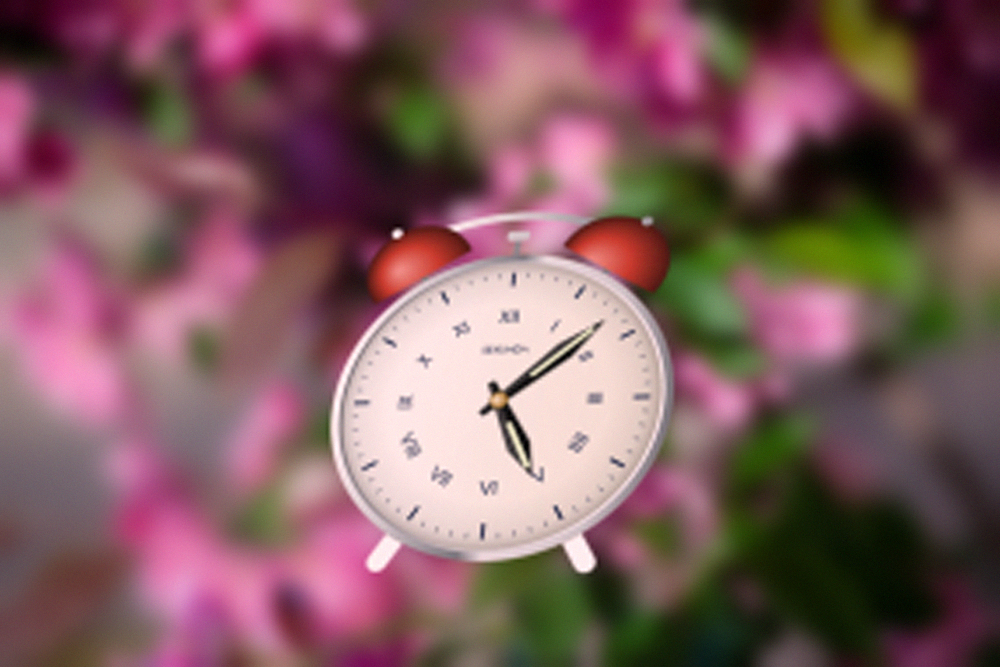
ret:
5.08
